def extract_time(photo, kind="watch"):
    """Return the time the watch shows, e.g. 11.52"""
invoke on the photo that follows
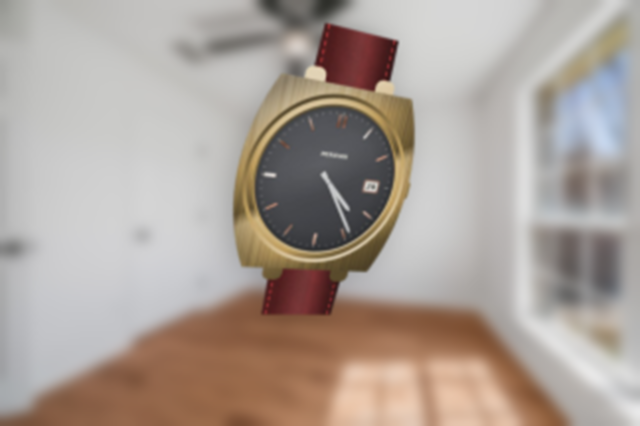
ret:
4.24
